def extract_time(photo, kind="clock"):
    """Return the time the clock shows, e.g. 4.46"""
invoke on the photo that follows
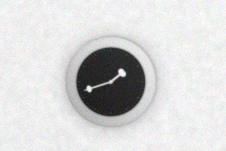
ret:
1.42
